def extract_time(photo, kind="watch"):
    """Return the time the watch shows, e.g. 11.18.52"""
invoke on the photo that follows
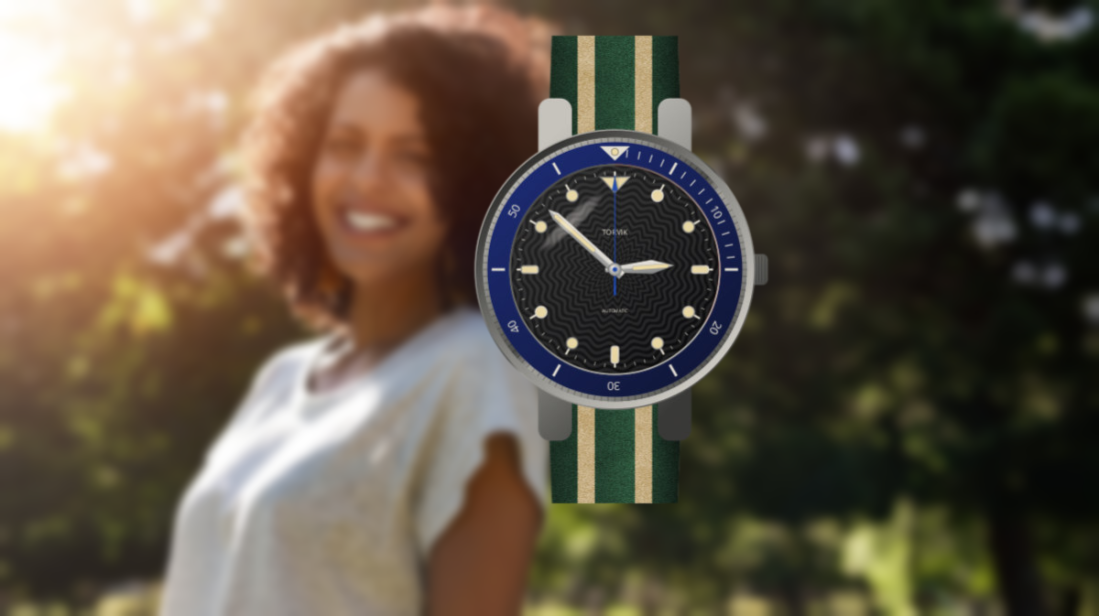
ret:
2.52.00
